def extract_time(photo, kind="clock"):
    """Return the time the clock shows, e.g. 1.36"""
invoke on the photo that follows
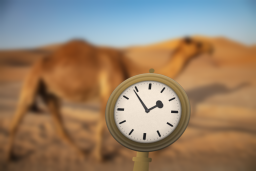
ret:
1.54
